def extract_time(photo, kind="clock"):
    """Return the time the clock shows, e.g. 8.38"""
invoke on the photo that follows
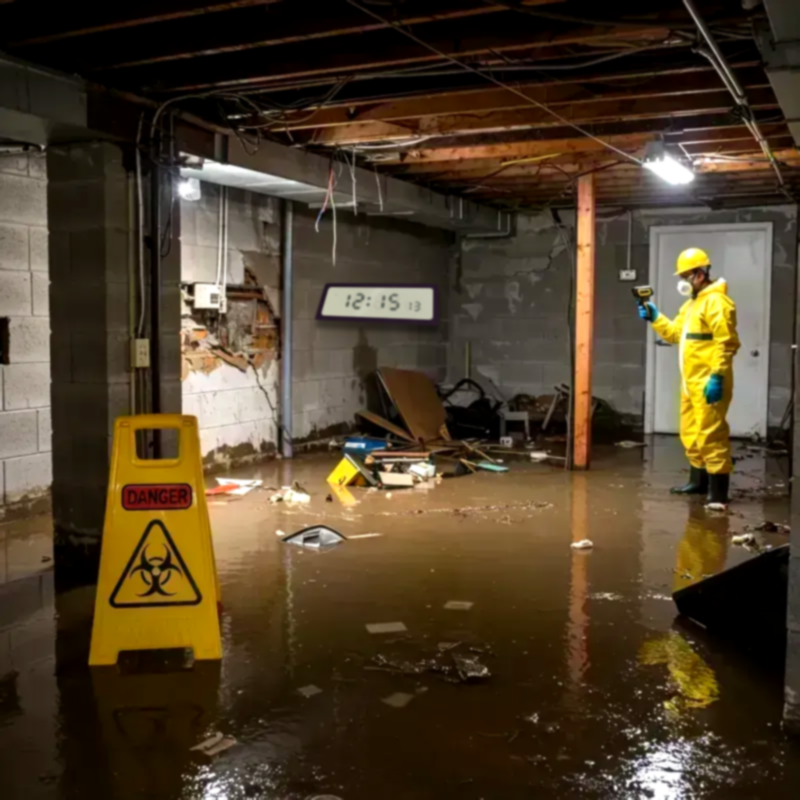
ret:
12.15
